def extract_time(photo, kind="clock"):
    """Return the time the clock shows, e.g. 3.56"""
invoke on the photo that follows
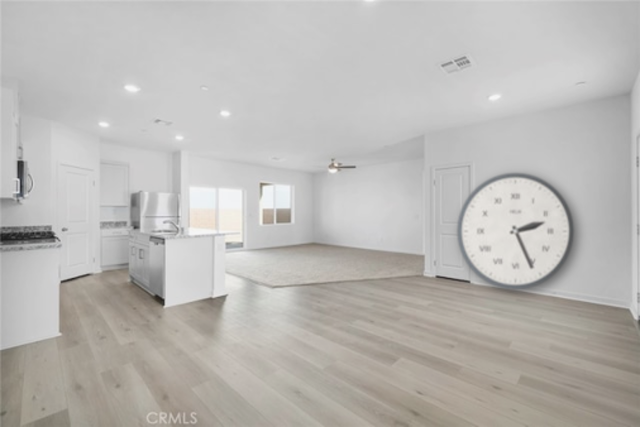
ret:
2.26
